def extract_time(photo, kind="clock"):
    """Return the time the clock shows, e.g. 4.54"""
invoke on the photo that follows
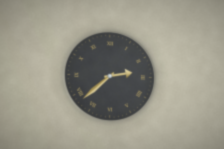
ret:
2.38
